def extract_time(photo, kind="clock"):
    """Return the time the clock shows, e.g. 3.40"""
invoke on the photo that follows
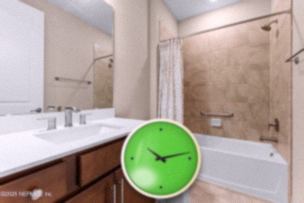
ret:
10.13
